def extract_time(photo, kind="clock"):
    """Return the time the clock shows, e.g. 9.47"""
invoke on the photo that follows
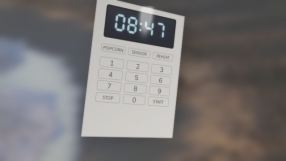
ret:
8.47
